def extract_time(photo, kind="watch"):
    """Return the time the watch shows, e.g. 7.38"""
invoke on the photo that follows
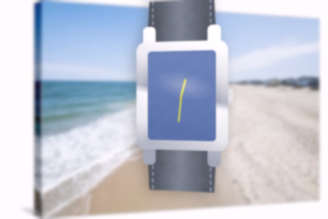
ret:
12.31
